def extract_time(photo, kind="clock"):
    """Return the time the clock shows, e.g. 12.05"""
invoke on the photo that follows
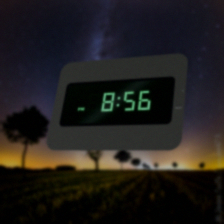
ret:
8.56
